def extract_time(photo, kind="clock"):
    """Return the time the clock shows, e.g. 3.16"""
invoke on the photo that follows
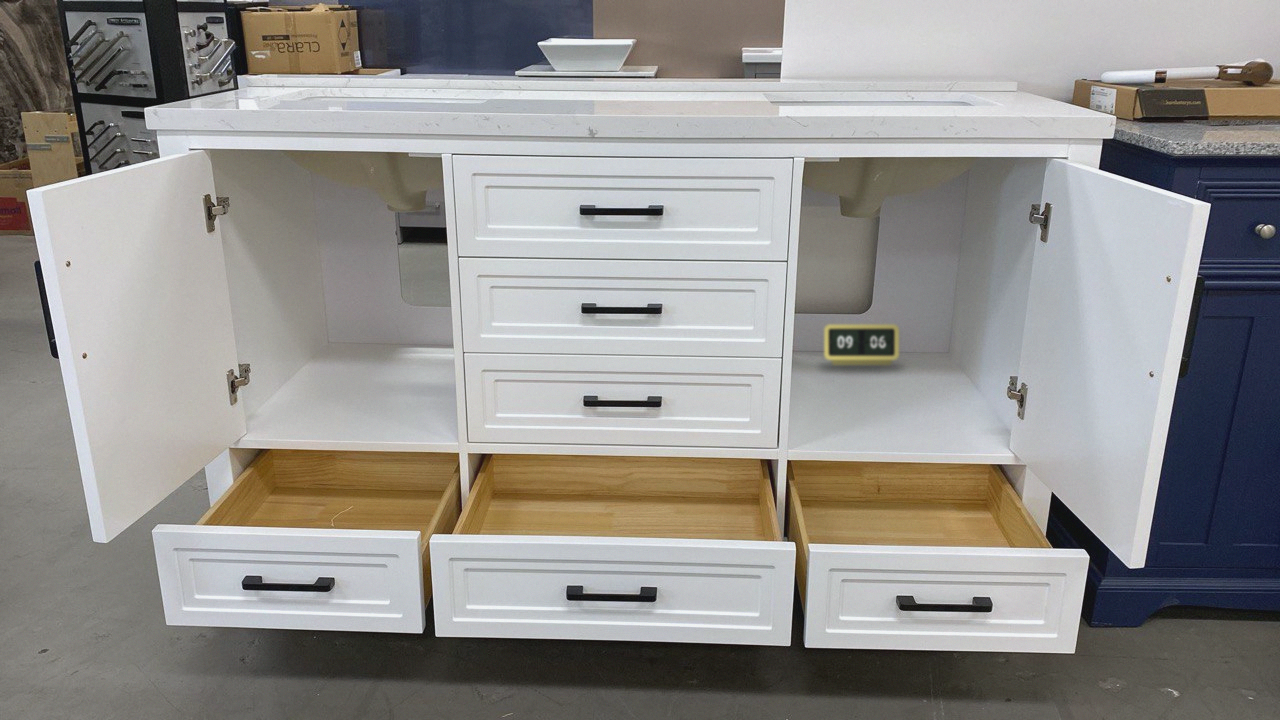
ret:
9.06
